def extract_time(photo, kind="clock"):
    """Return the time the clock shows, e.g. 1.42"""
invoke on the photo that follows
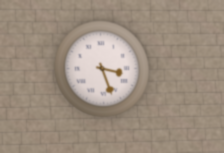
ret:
3.27
